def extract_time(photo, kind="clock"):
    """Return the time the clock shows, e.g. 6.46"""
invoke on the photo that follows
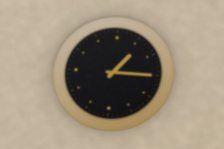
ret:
1.15
